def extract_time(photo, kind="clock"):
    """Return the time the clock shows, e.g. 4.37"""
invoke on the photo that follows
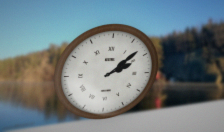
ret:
2.08
